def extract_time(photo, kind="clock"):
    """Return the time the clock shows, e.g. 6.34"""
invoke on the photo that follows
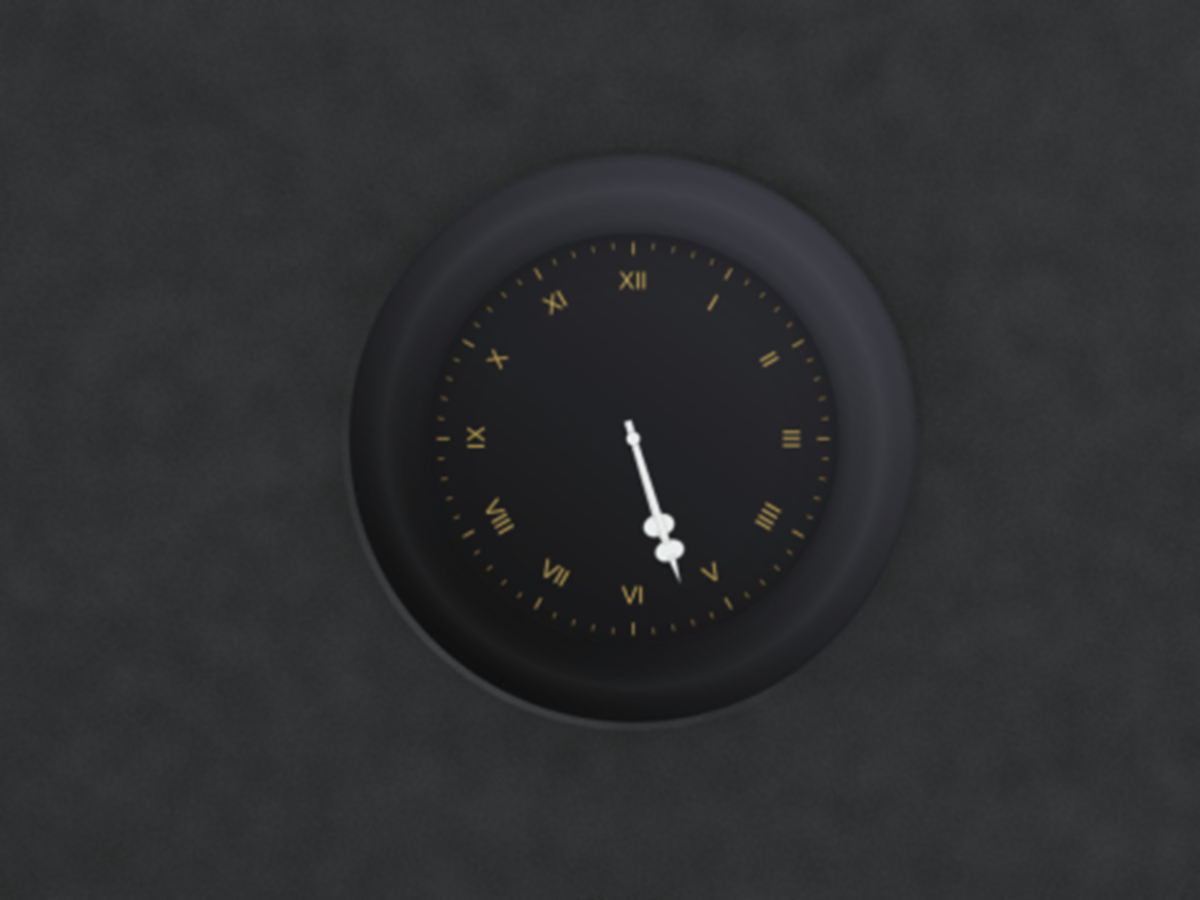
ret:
5.27
